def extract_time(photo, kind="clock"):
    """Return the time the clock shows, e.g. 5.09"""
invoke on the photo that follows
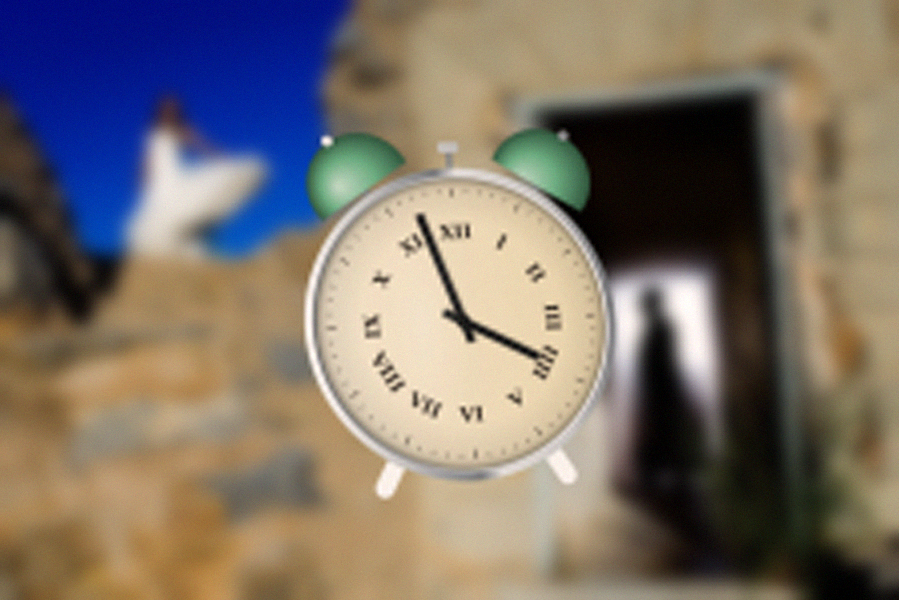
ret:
3.57
